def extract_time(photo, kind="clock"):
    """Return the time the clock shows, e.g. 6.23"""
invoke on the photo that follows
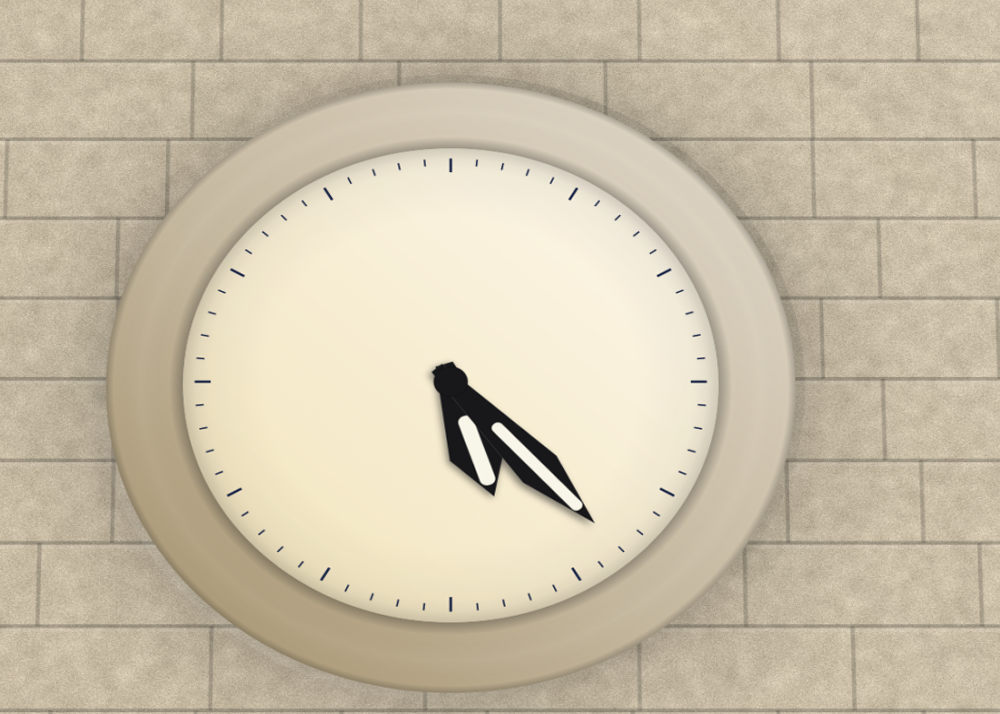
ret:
5.23
